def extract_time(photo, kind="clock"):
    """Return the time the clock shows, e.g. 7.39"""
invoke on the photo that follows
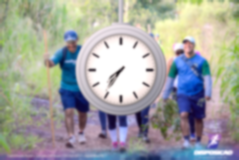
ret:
7.36
